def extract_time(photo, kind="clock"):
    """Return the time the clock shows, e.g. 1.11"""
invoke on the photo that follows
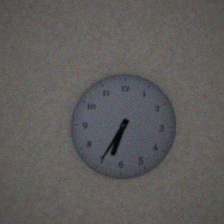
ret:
6.35
